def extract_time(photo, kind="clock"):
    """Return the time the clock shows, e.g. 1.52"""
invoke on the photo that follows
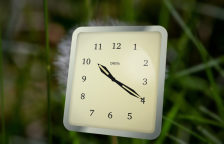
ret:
10.20
